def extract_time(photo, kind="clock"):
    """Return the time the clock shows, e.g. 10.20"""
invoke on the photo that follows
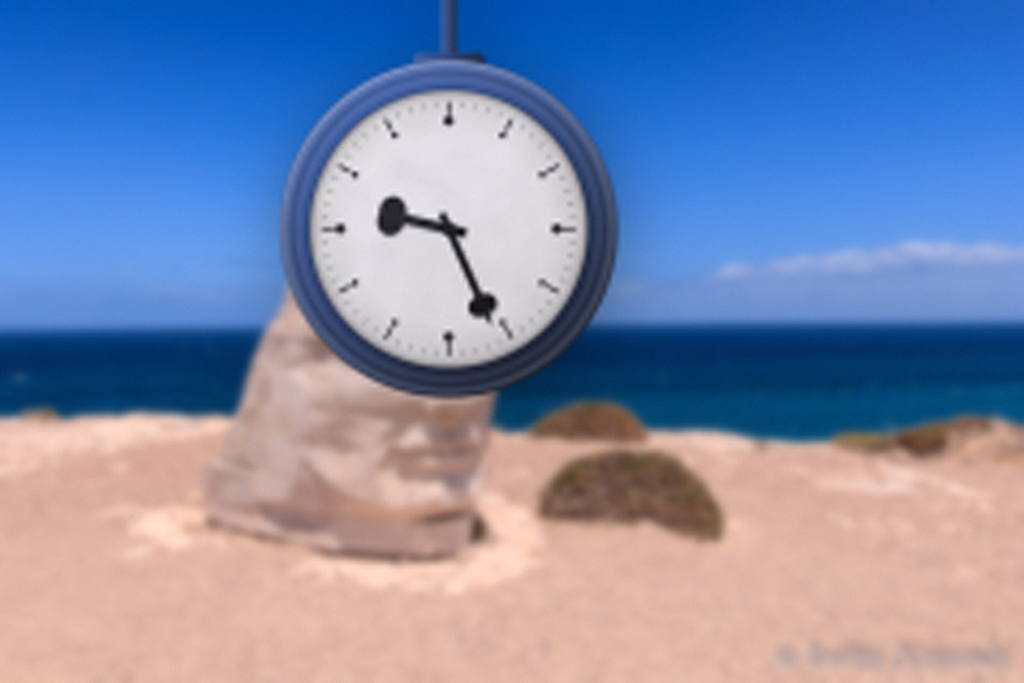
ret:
9.26
